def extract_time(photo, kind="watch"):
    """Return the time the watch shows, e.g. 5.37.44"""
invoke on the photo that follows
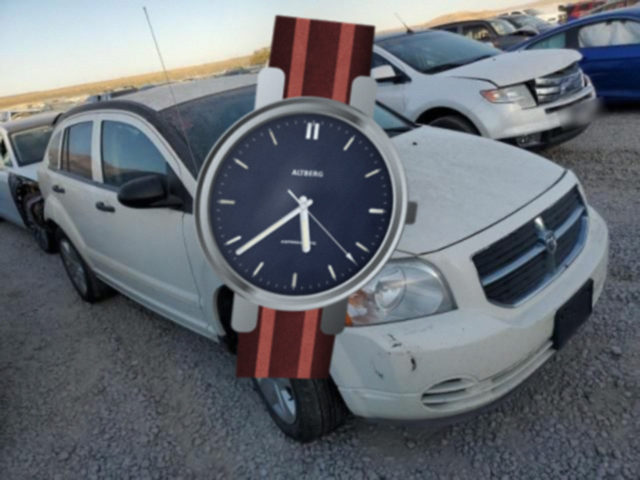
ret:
5.38.22
